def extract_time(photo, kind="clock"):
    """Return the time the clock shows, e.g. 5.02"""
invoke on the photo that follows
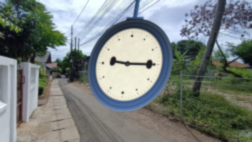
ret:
9.15
